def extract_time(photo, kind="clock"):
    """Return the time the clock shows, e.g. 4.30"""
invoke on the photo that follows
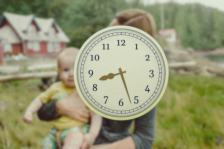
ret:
8.27
